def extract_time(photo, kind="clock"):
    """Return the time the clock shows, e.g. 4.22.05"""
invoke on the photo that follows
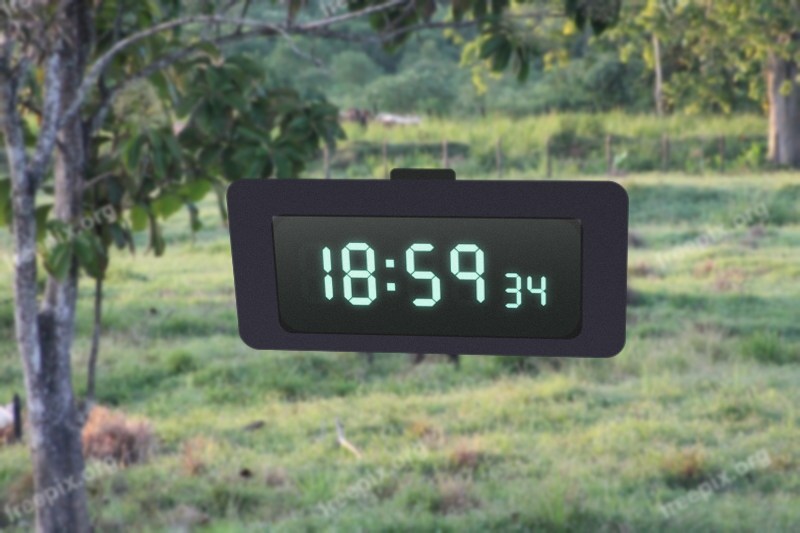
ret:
18.59.34
